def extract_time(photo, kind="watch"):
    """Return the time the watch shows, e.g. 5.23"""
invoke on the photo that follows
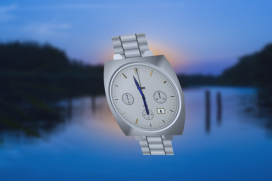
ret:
5.58
